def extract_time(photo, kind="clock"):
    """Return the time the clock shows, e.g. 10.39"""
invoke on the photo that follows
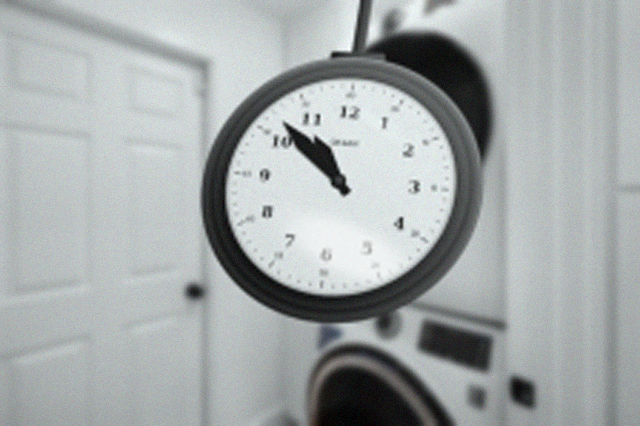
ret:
10.52
